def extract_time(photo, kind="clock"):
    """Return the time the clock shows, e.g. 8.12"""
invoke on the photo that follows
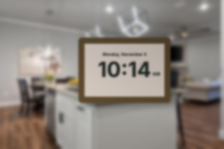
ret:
10.14
